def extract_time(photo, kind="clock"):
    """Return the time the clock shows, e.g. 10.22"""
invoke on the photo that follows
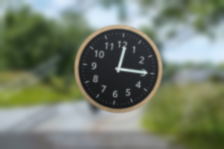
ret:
12.15
